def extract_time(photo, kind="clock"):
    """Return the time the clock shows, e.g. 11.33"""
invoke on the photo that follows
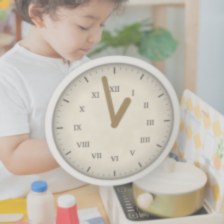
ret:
12.58
